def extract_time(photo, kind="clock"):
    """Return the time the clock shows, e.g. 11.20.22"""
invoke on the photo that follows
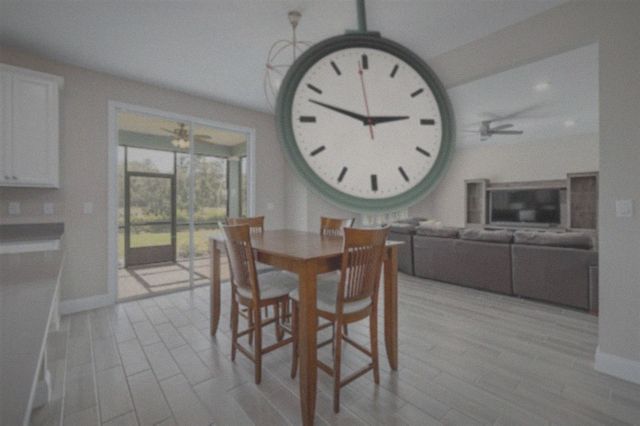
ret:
2.47.59
